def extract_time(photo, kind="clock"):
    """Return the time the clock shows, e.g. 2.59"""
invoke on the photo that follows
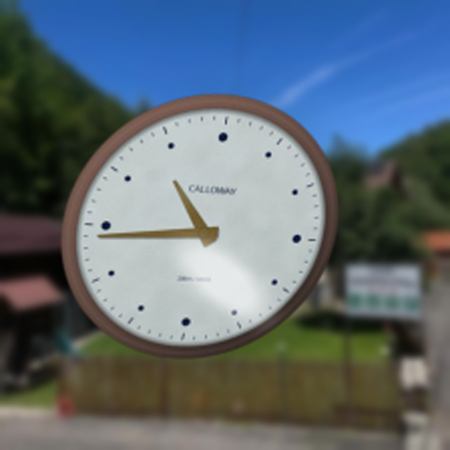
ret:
10.44
